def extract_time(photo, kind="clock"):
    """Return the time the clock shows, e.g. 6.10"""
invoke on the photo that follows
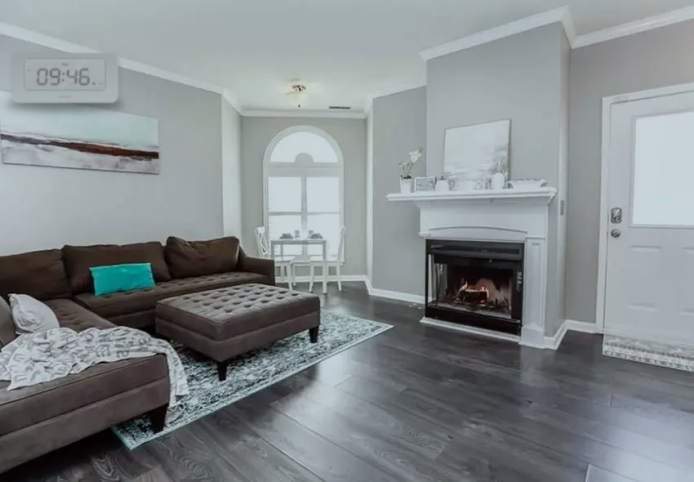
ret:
9.46
